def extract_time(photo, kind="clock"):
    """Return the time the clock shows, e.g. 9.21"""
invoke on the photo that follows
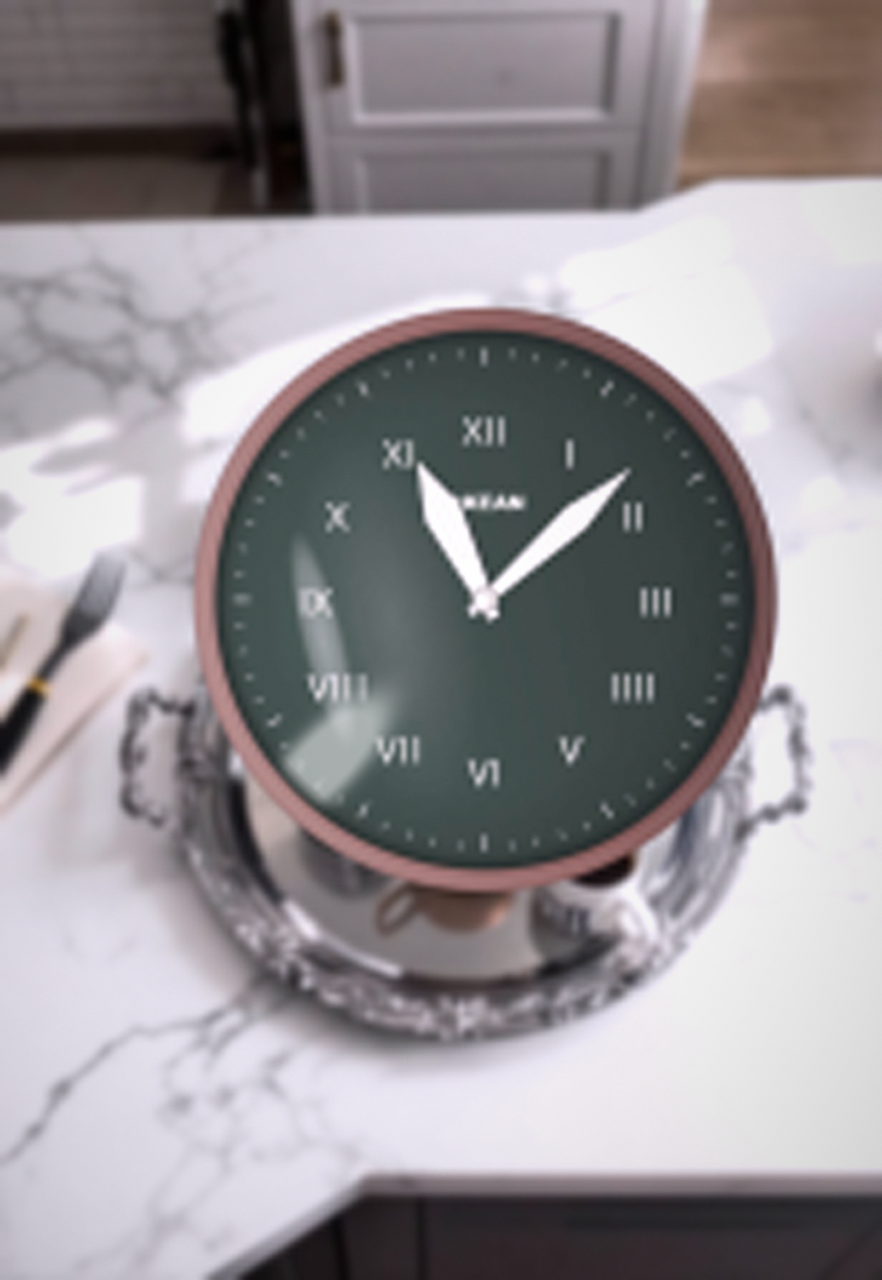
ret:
11.08
